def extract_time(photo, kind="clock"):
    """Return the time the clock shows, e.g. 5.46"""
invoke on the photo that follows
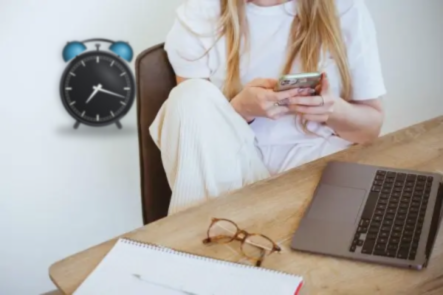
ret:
7.18
